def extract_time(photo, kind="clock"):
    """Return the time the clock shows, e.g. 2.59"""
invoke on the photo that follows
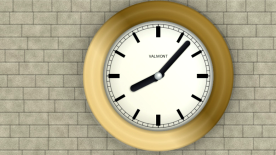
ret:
8.07
